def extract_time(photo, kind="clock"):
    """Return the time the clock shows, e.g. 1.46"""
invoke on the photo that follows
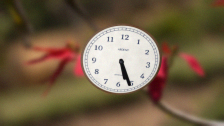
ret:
5.26
